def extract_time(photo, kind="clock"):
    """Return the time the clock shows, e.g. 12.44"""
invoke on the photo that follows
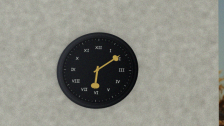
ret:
6.09
